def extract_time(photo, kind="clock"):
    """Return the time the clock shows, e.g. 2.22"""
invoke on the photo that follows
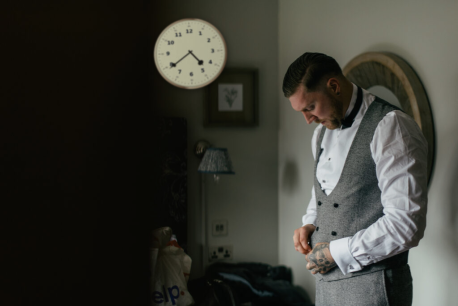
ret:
4.39
